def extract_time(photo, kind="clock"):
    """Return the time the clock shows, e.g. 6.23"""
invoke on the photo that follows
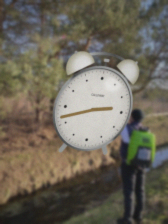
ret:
2.42
